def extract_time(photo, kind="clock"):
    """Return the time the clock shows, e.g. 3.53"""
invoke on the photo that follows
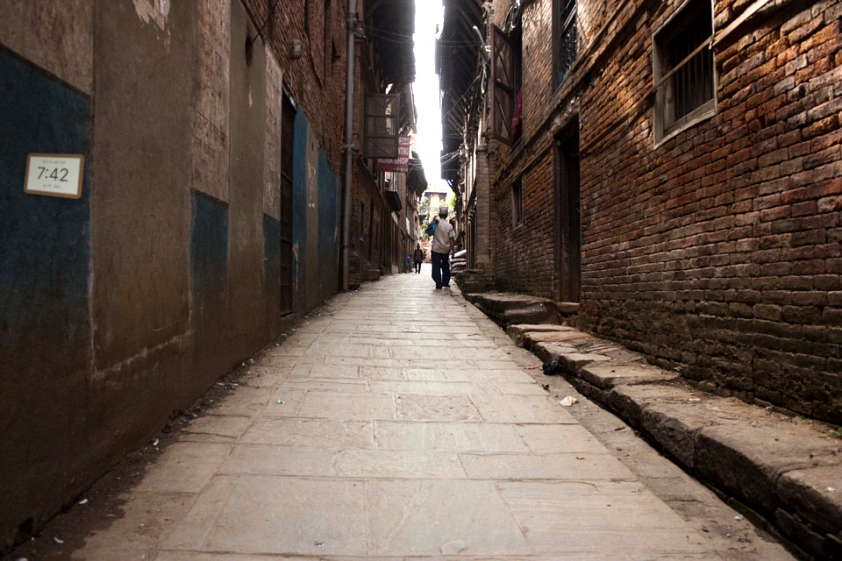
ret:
7.42
